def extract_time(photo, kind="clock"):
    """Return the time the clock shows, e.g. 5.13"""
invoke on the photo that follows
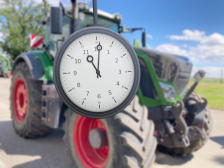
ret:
11.01
